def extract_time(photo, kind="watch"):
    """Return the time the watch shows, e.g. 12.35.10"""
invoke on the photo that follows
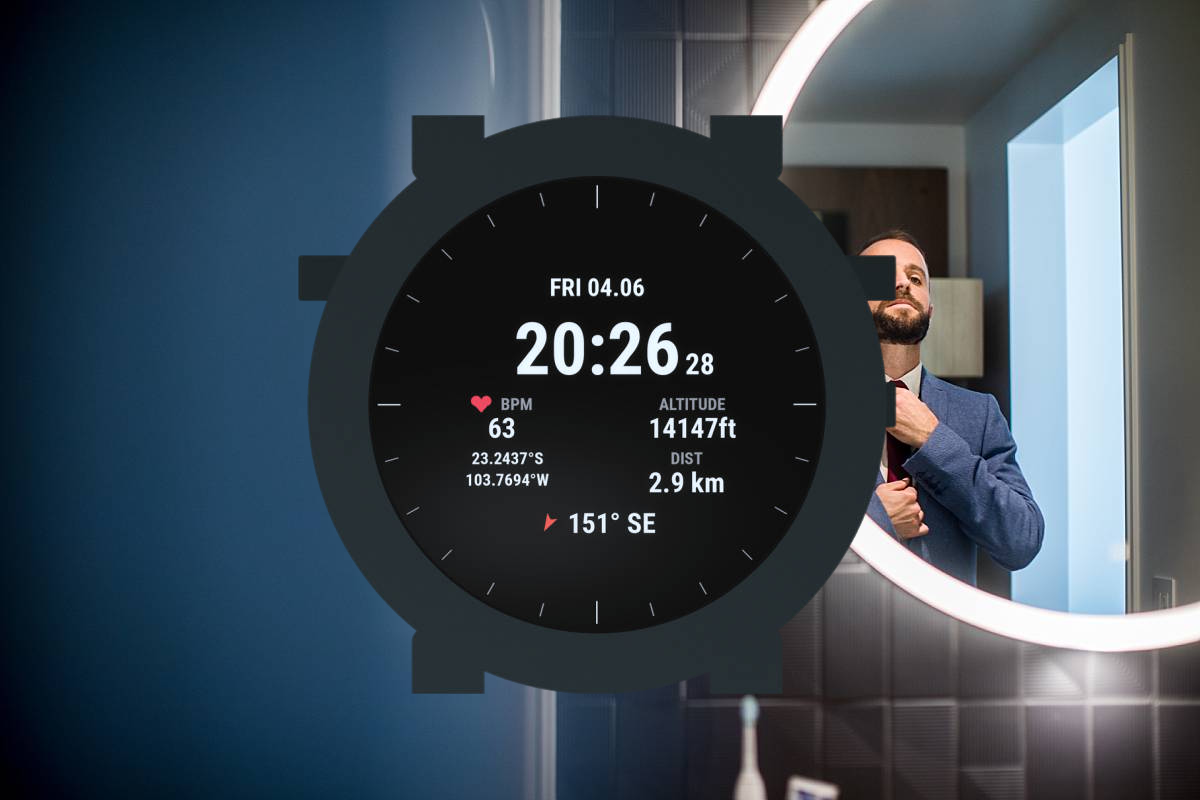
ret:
20.26.28
